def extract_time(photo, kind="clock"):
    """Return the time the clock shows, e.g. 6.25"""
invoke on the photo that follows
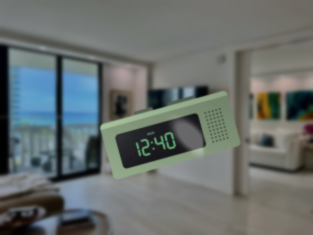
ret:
12.40
